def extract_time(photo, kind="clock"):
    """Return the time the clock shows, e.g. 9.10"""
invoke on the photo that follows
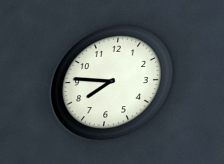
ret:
7.46
